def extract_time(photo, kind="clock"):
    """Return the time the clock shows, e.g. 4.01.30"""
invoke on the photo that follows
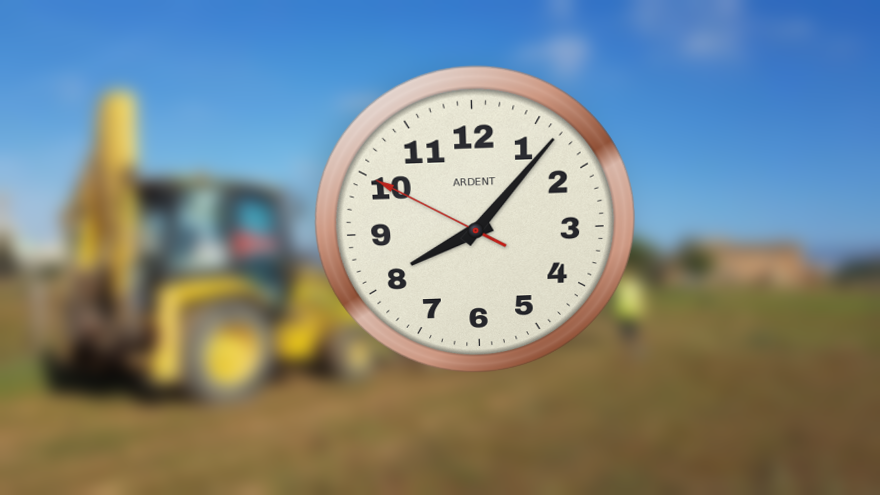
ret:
8.06.50
